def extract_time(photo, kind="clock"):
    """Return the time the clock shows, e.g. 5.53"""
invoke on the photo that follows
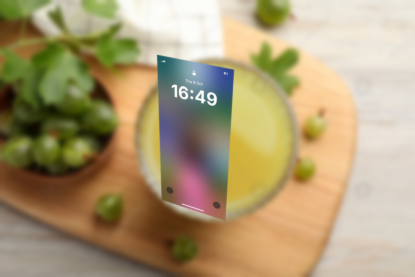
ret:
16.49
